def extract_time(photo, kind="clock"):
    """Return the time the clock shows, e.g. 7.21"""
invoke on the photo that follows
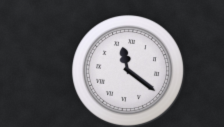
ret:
11.20
